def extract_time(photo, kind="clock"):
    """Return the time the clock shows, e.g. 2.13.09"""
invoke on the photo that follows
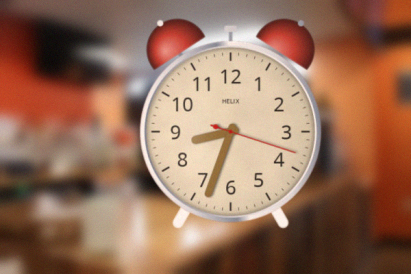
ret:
8.33.18
